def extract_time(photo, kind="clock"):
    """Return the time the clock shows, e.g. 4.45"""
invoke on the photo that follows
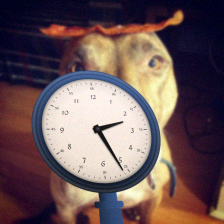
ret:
2.26
